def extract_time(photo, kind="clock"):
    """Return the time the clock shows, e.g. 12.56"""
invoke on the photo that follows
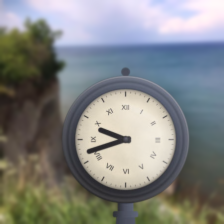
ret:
9.42
